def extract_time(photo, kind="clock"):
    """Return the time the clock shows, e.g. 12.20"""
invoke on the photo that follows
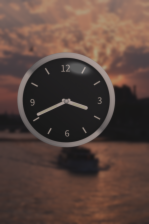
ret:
3.41
